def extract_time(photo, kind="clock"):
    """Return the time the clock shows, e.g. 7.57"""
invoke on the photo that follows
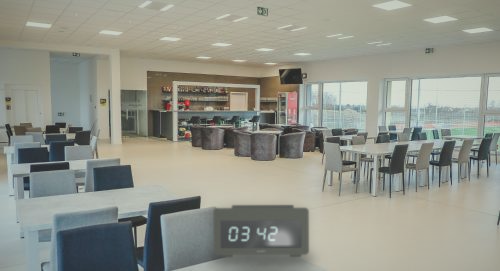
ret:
3.42
